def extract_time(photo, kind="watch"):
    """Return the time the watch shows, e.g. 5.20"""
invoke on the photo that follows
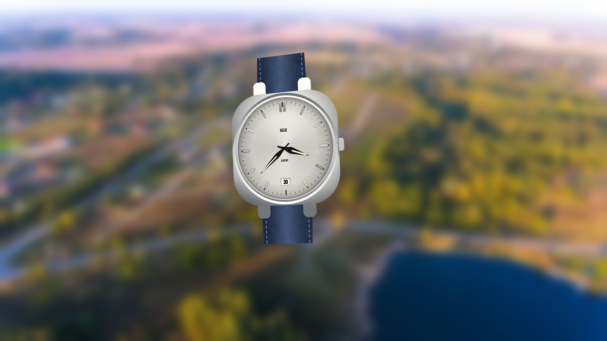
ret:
3.38
